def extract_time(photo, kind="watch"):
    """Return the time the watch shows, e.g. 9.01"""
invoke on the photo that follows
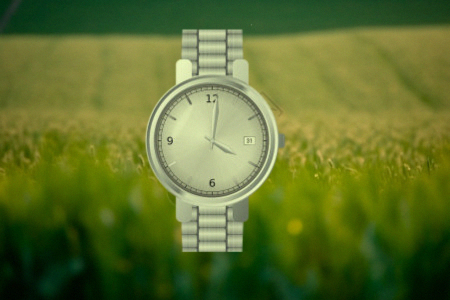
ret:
4.01
